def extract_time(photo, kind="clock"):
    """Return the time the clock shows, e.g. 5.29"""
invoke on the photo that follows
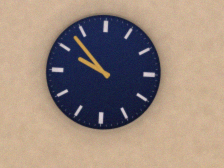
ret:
9.53
